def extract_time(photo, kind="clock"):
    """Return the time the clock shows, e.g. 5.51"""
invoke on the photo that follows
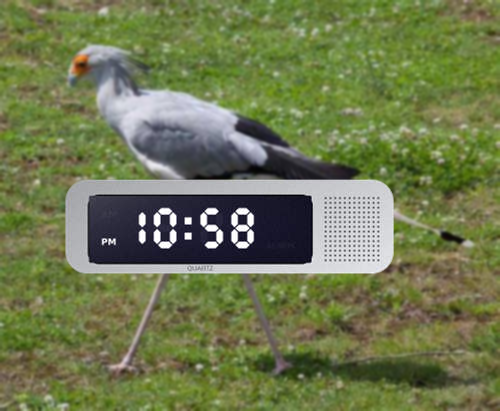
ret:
10.58
